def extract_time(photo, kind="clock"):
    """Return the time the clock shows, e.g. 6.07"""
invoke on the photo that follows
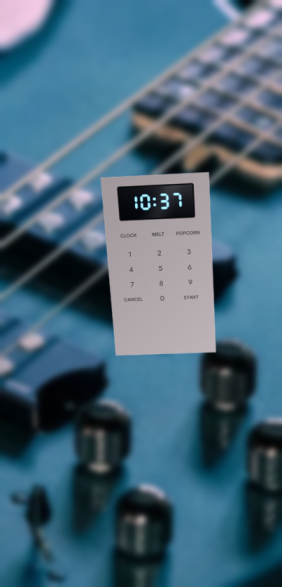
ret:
10.37
